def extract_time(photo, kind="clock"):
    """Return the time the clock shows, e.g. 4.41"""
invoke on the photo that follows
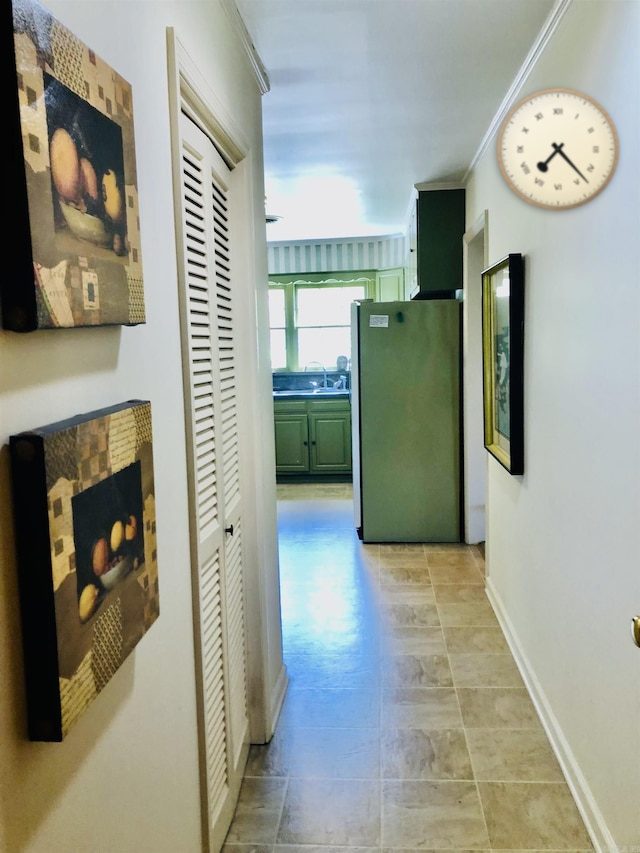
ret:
7.23
